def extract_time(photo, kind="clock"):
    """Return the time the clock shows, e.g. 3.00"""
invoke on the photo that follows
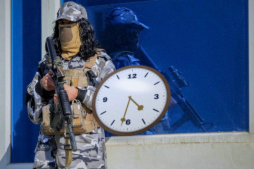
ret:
4.32
